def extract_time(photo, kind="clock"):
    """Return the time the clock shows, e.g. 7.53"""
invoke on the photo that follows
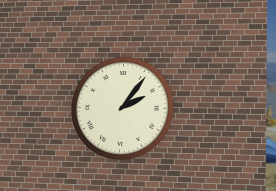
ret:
2.06
